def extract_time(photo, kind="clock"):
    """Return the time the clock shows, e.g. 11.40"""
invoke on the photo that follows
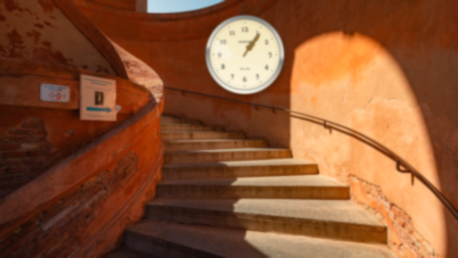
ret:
1.06
